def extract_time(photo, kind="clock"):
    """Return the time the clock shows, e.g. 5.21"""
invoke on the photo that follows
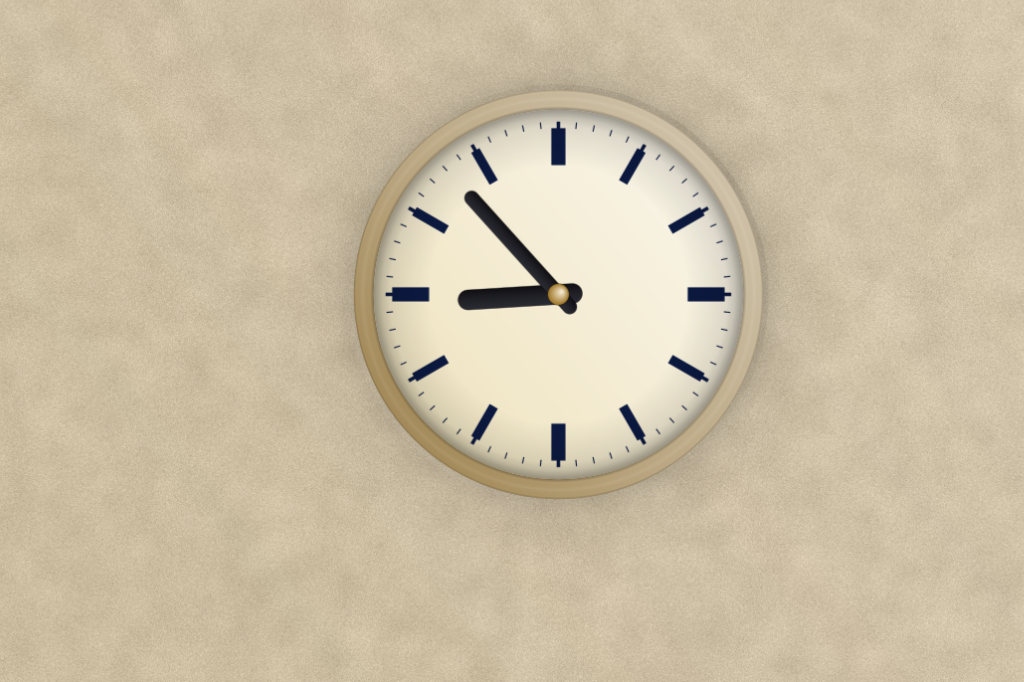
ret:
8.53
